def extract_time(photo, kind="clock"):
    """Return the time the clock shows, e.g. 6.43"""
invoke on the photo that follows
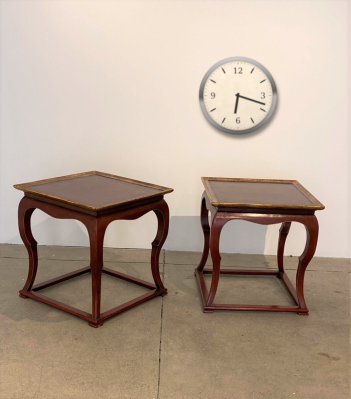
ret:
6.18
